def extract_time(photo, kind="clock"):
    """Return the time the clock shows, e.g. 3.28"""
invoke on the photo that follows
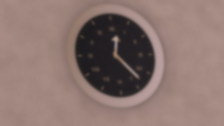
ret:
12.23
